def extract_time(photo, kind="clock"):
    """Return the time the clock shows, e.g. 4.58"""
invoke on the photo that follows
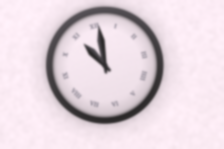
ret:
11.01
